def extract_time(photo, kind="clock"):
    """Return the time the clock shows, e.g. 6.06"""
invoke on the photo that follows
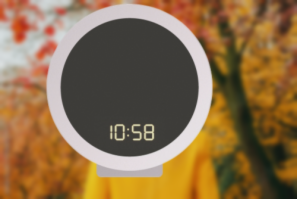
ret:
10.58
